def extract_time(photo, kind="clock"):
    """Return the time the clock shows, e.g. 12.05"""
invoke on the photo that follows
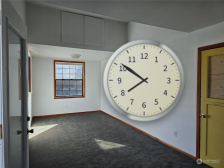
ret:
7.51
